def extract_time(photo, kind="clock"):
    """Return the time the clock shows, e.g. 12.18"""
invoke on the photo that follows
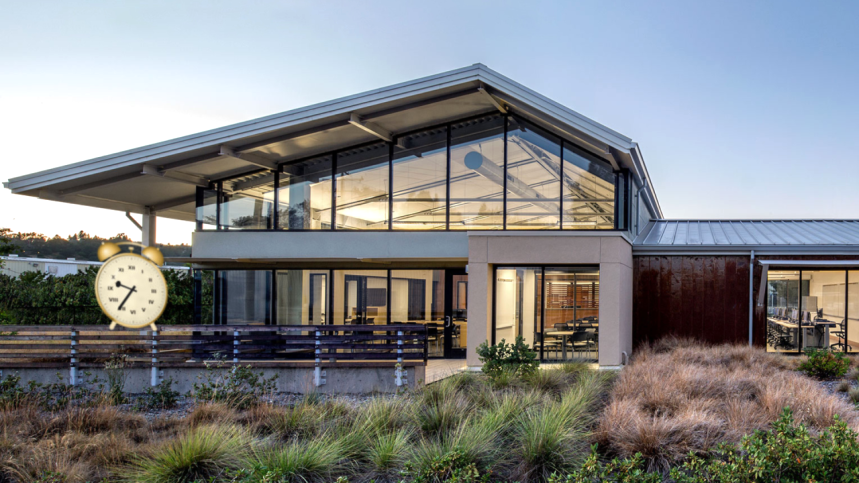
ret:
9.36
